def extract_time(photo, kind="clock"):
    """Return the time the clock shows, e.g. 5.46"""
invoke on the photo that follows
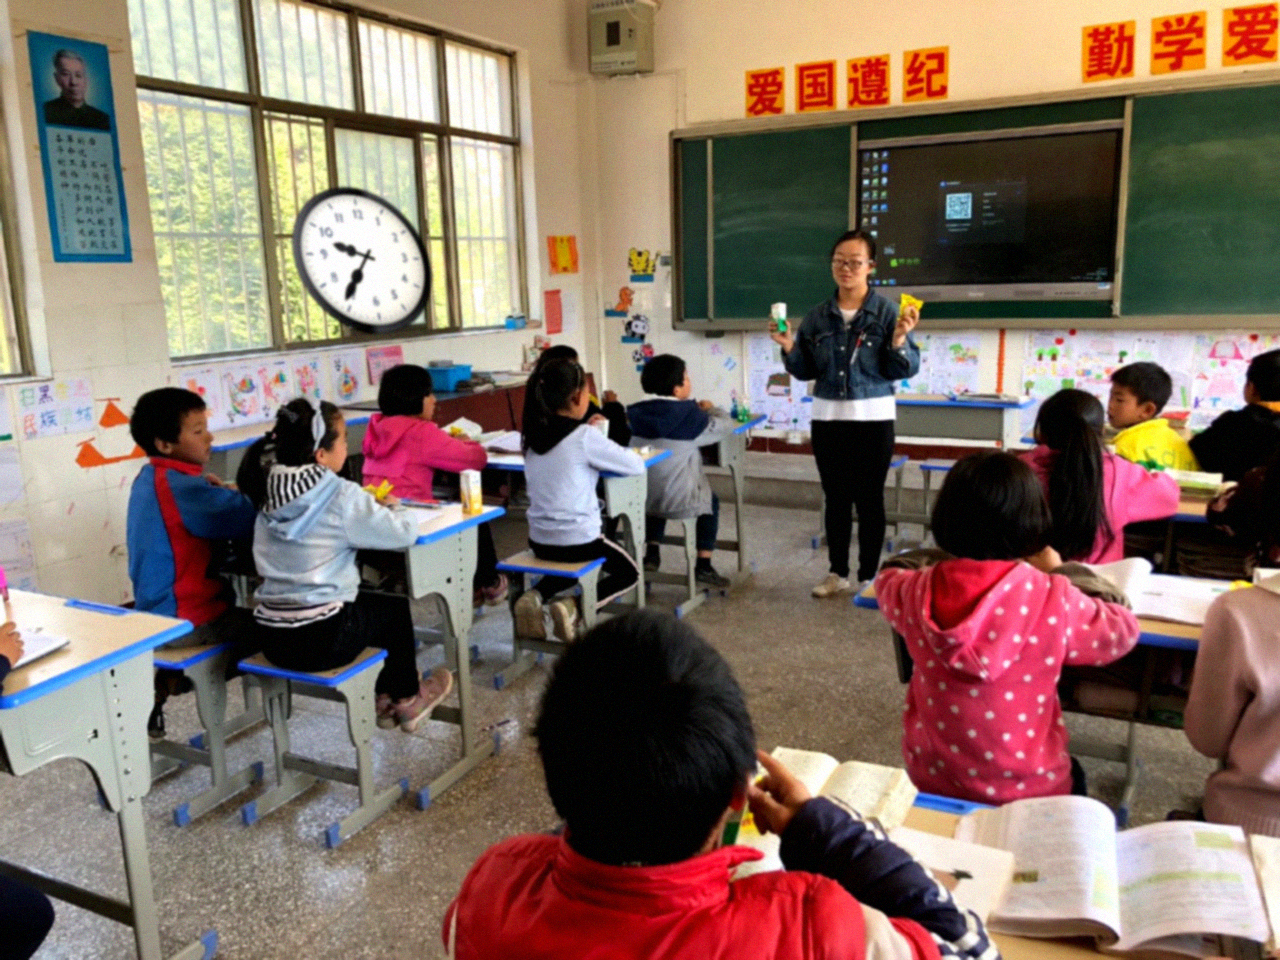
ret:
9.36
